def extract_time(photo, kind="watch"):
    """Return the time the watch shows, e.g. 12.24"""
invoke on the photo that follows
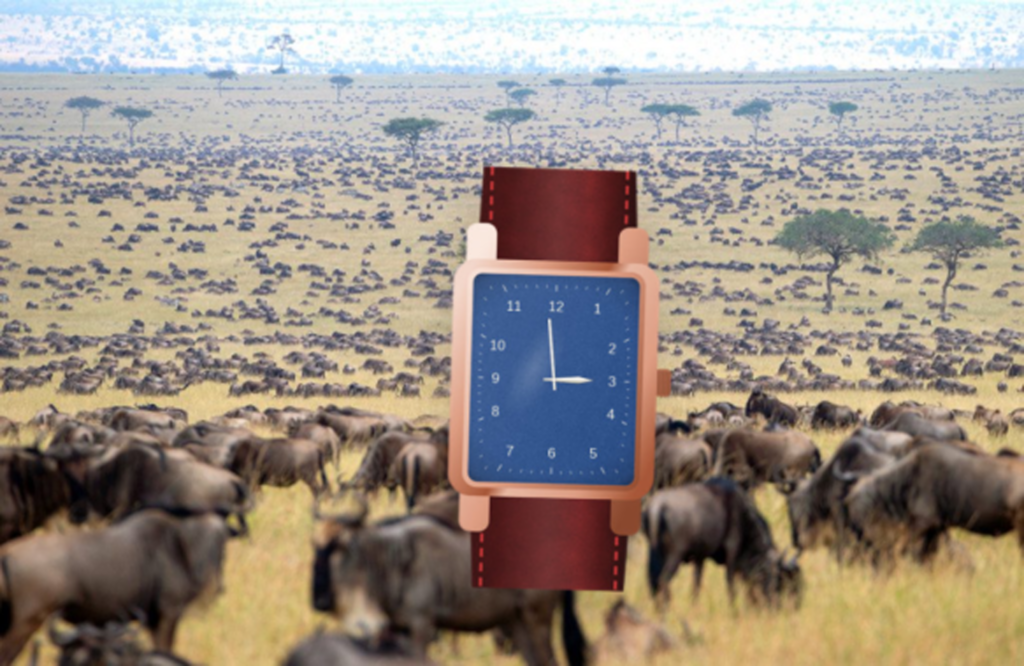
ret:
2.59
